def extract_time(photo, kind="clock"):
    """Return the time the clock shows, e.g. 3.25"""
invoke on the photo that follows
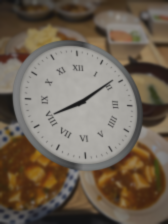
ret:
8.09
